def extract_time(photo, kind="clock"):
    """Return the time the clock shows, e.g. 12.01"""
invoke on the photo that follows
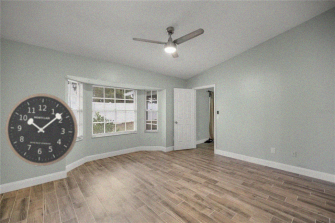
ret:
10.08
